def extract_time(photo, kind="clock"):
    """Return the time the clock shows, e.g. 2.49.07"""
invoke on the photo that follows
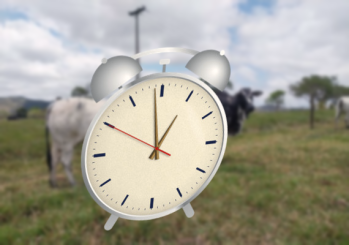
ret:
12.58.50
